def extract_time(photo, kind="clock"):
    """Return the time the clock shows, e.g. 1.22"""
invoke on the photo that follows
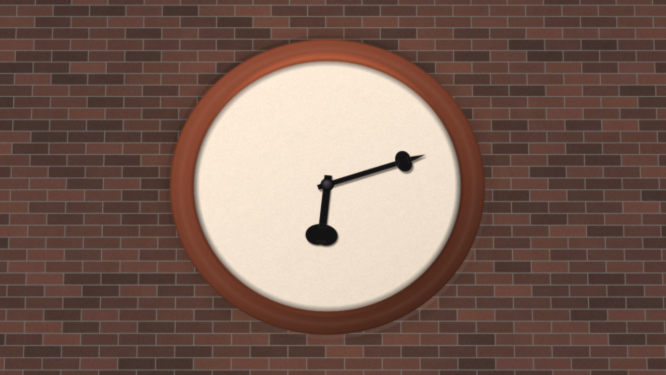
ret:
6.12
